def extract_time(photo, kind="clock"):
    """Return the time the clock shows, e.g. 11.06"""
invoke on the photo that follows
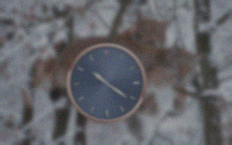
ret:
10.21
